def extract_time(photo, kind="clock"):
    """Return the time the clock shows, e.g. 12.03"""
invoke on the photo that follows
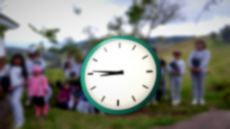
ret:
8.46
